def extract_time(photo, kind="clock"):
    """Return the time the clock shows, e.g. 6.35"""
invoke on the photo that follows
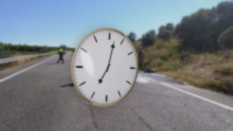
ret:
7.02
